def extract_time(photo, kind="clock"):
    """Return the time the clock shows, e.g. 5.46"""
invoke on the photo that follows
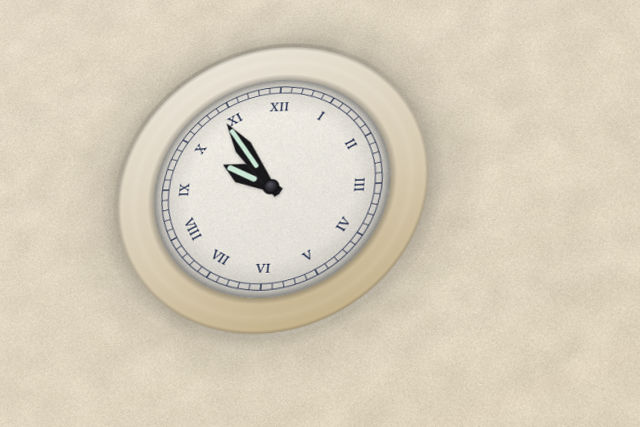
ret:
9.54
